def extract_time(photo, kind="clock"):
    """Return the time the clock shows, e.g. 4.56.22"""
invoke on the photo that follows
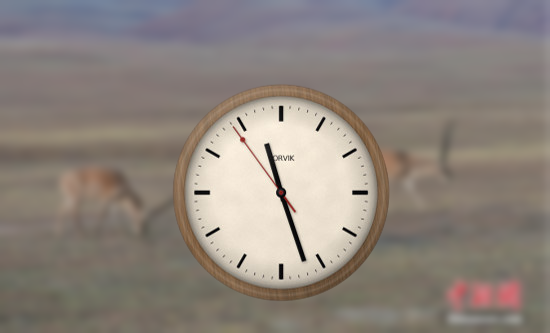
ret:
11.26.54
